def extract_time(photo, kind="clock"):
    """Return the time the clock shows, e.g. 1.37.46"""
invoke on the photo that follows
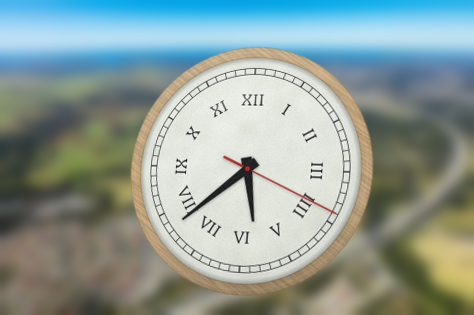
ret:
5.38.19
